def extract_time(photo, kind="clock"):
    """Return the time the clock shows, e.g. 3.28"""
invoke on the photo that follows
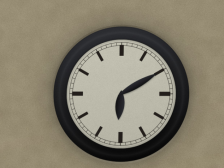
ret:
6.10
